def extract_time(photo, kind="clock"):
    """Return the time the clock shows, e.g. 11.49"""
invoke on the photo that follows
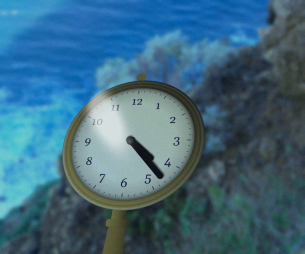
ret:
4.23
